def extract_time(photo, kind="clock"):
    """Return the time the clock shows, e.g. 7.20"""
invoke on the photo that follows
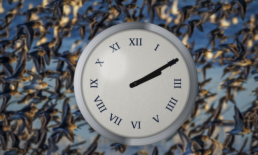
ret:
2.10
